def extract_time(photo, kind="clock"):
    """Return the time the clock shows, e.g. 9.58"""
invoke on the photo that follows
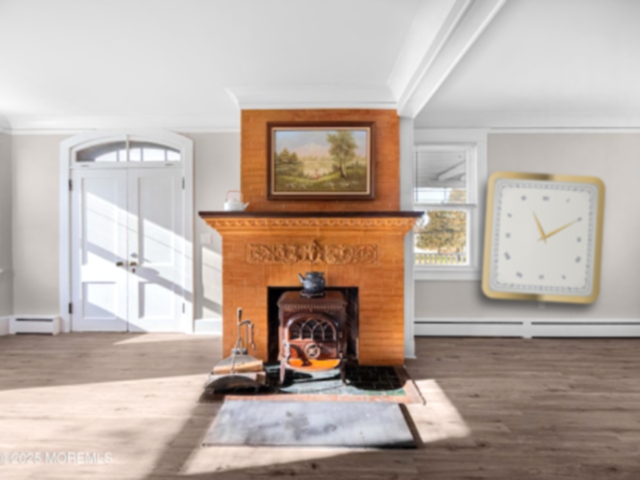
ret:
11.10
